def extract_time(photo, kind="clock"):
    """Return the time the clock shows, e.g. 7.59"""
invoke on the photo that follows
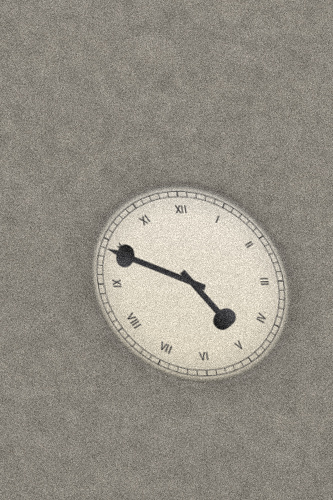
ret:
4.49
